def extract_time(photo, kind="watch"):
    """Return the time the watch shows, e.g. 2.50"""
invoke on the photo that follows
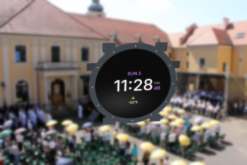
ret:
11.28
